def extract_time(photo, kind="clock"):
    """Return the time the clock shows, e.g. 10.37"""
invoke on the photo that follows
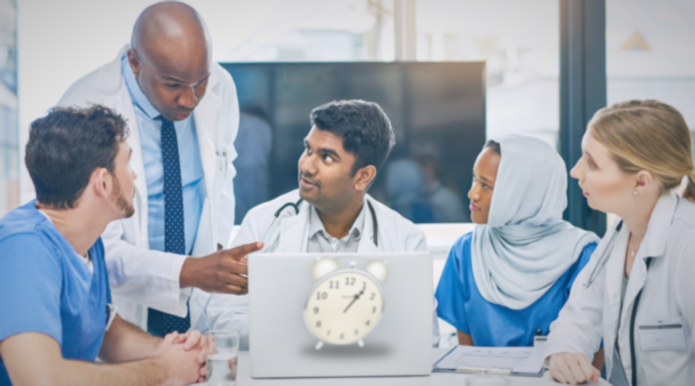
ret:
1.06
